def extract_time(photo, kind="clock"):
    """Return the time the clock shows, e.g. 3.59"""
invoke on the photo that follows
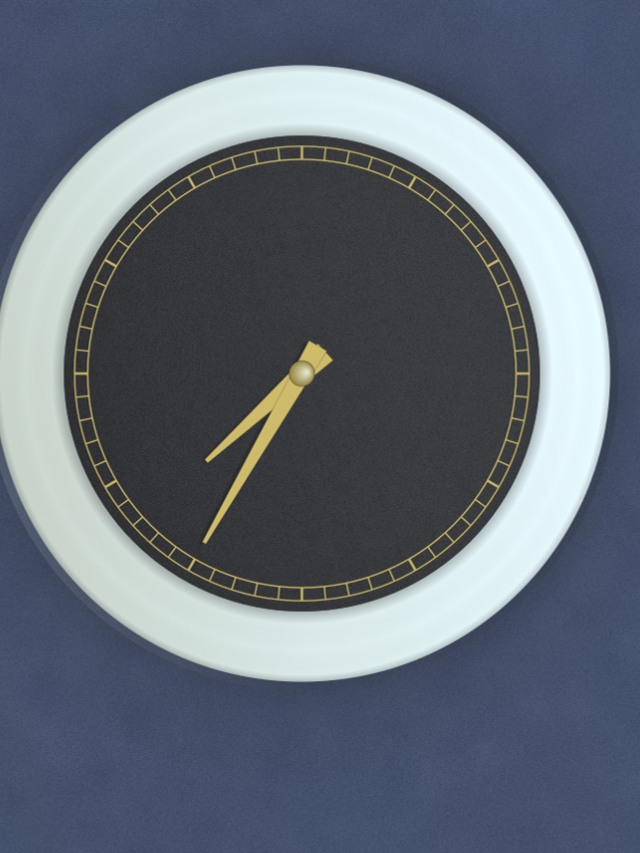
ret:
7.35
